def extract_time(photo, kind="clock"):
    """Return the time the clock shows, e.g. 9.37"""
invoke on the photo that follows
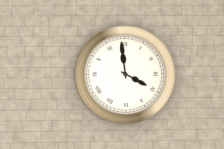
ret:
3.59
